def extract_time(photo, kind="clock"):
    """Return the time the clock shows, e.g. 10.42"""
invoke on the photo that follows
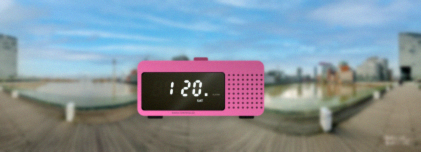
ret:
1.20
